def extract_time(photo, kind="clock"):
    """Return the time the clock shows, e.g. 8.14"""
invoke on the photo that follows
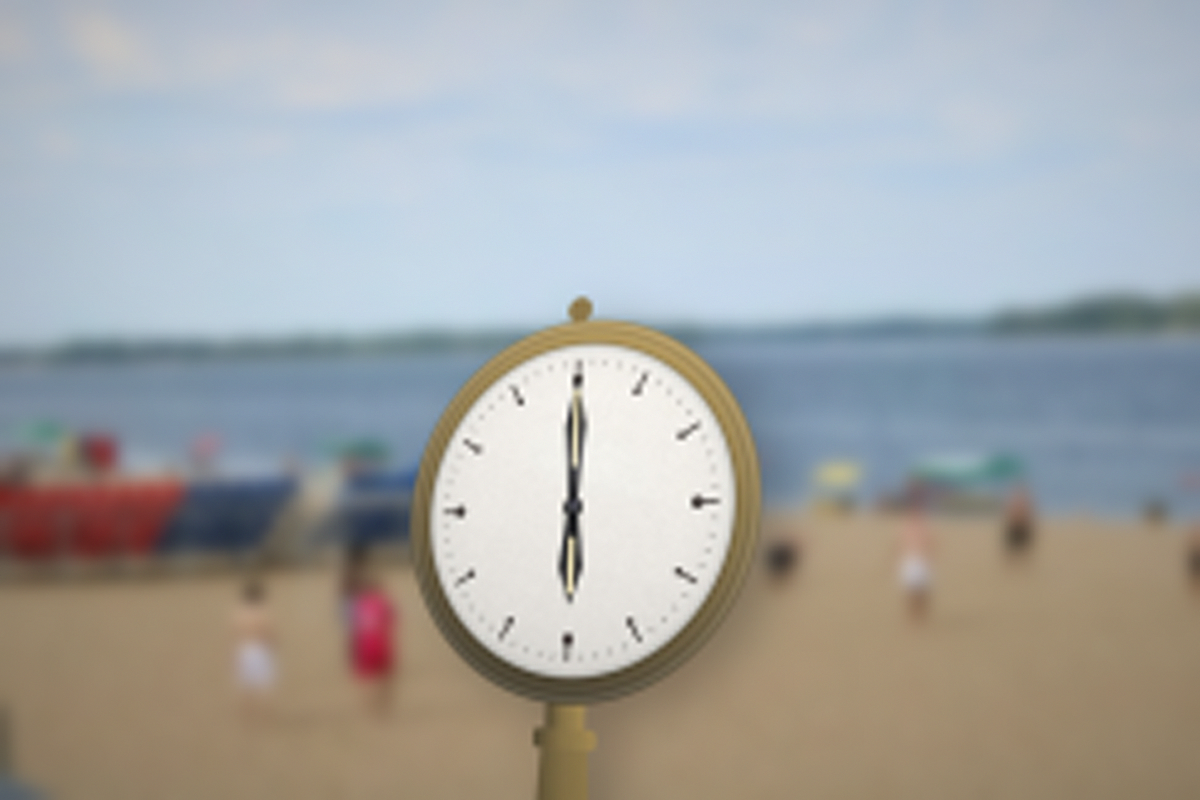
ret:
6.00
